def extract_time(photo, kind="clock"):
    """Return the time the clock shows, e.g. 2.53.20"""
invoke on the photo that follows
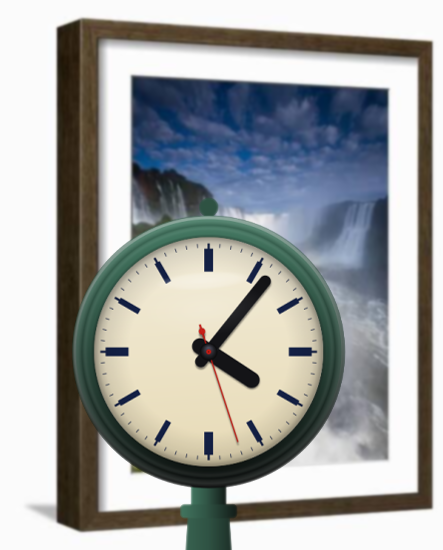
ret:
4.06.27
